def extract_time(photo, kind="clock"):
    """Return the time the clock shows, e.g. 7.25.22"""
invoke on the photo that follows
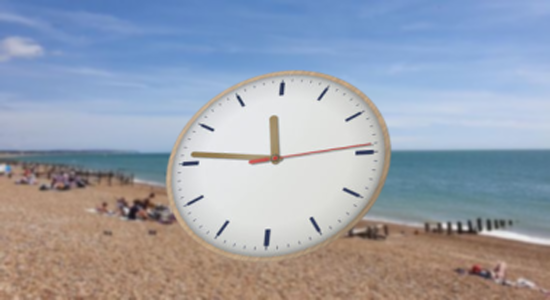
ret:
11.46.14
